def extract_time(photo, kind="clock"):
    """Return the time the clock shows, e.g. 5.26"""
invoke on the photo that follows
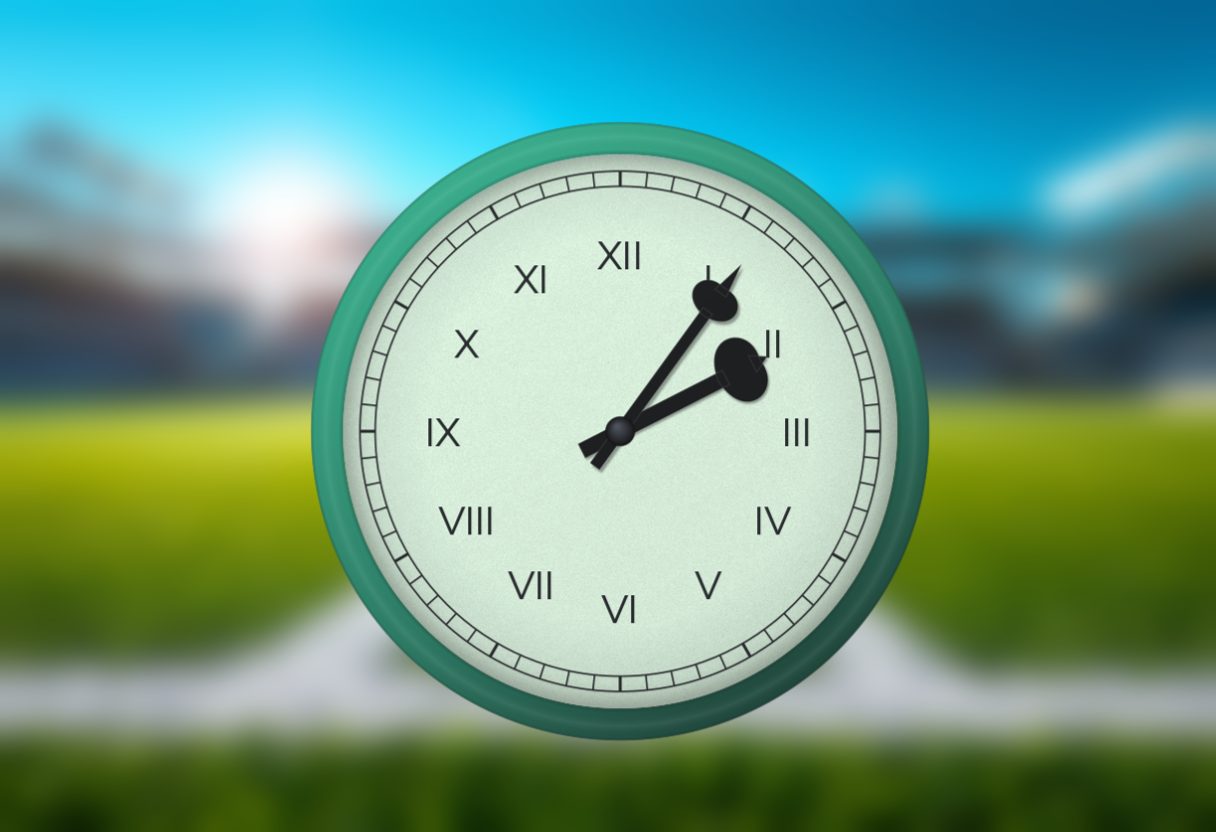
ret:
2.06
